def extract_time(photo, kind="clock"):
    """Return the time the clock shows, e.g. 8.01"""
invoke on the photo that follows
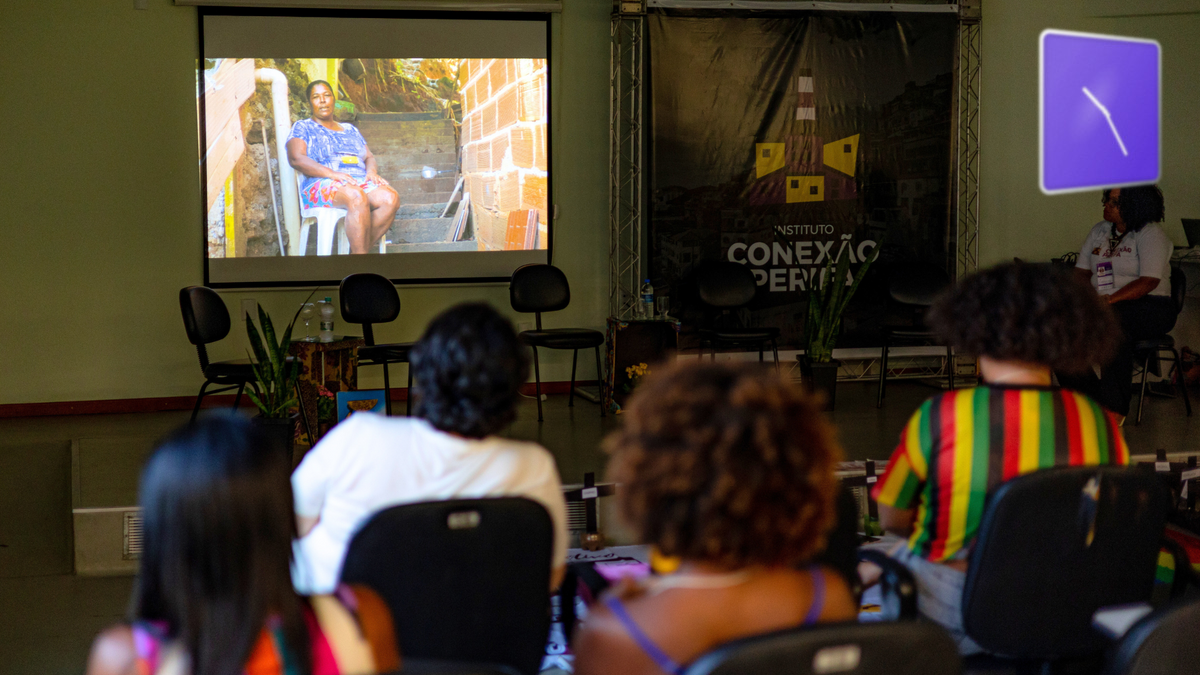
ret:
10.25
